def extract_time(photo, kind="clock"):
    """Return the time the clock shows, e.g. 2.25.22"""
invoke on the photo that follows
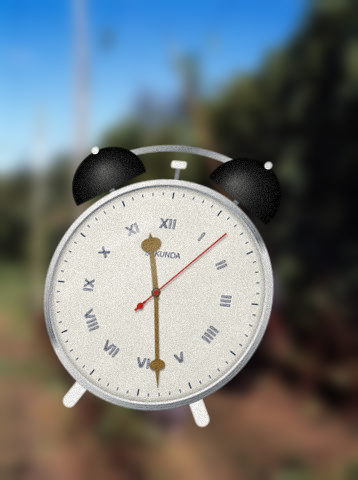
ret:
11.28.07
